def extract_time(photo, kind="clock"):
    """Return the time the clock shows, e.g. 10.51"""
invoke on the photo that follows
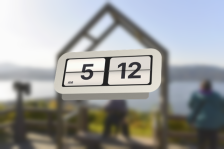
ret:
5.12
